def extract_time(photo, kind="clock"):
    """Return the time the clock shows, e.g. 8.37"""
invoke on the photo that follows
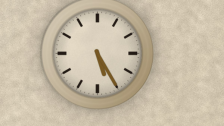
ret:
5.25
